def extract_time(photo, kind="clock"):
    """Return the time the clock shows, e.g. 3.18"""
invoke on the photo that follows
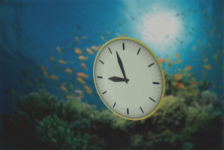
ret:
8.57
